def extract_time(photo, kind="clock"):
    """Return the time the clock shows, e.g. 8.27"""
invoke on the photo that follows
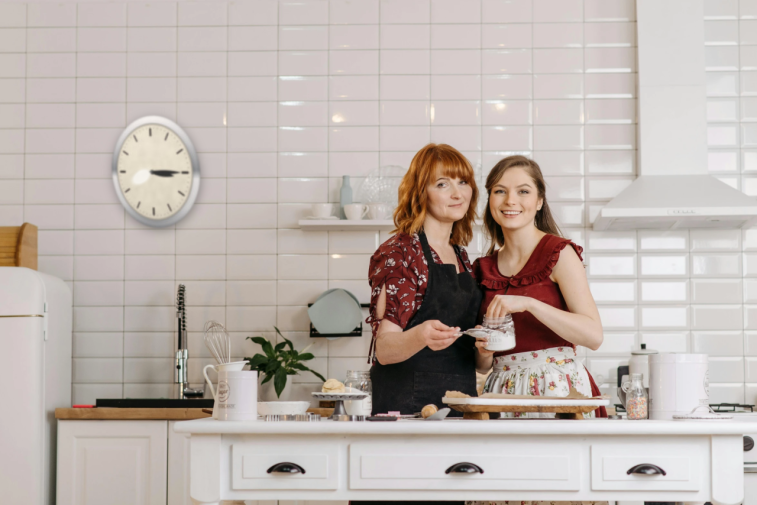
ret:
3.15
